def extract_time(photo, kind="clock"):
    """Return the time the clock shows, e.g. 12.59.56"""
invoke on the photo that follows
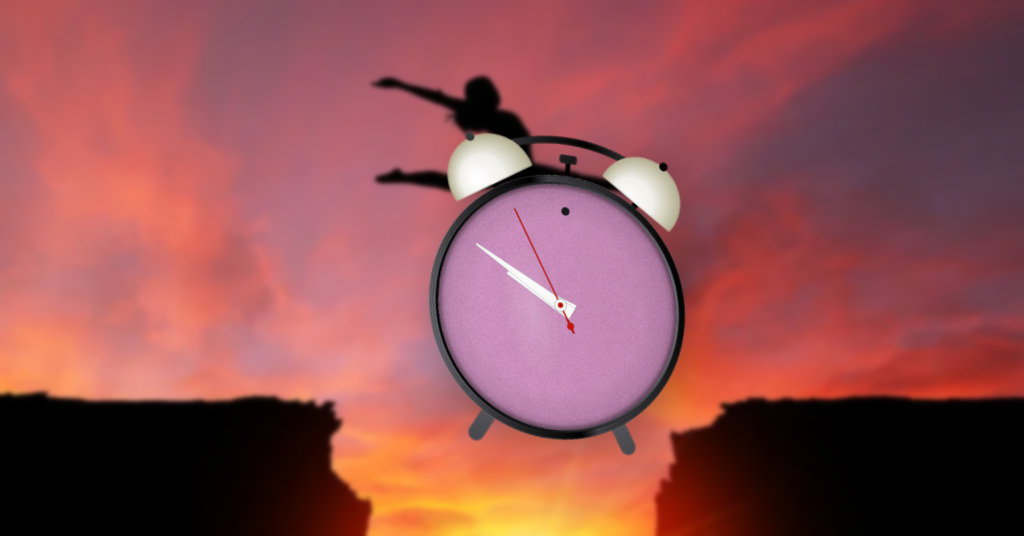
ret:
9.49.55
